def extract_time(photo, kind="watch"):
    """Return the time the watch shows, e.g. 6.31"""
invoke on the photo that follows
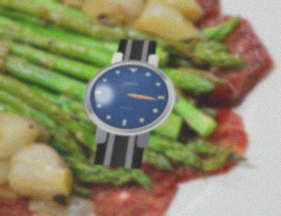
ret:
3.16
